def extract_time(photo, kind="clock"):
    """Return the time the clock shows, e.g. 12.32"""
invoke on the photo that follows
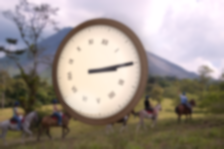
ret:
2.10
